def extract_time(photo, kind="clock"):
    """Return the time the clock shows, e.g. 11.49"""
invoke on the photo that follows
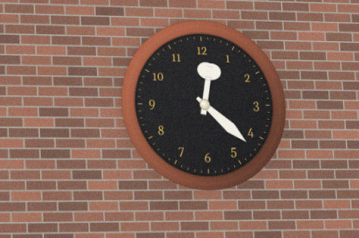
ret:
12.22
